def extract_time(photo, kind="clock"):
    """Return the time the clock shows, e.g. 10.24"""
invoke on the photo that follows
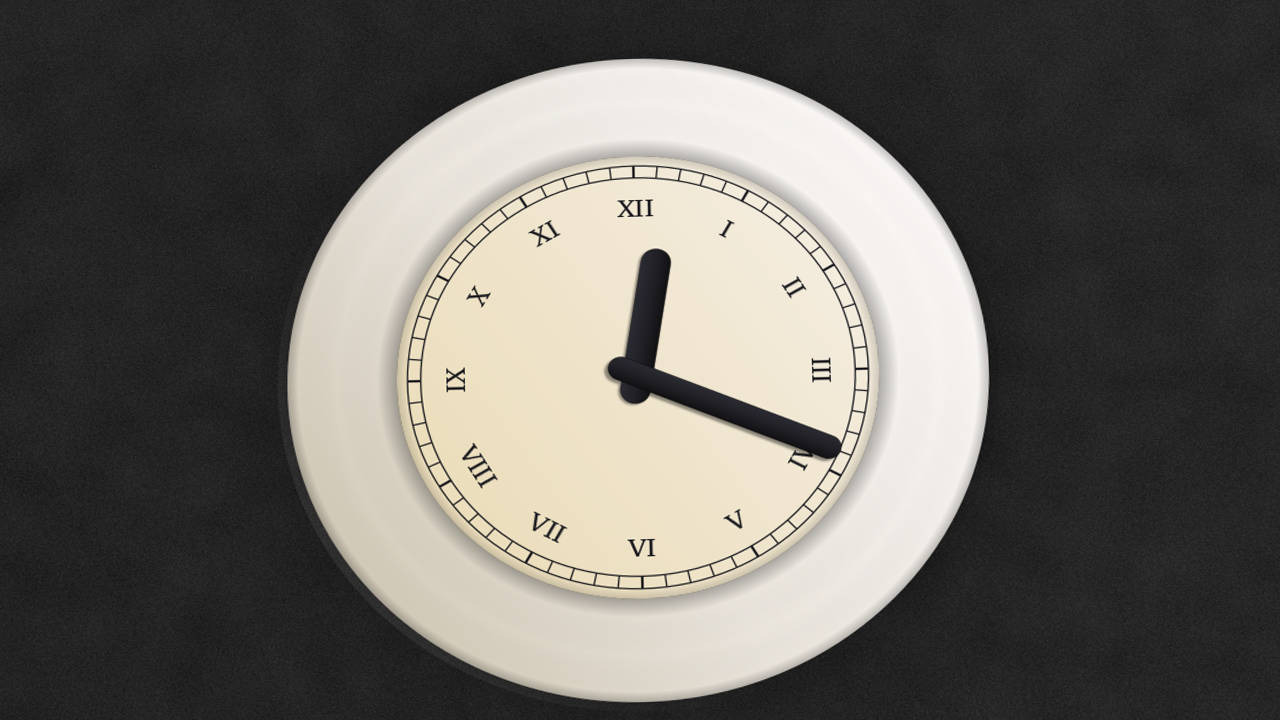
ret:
12.19
